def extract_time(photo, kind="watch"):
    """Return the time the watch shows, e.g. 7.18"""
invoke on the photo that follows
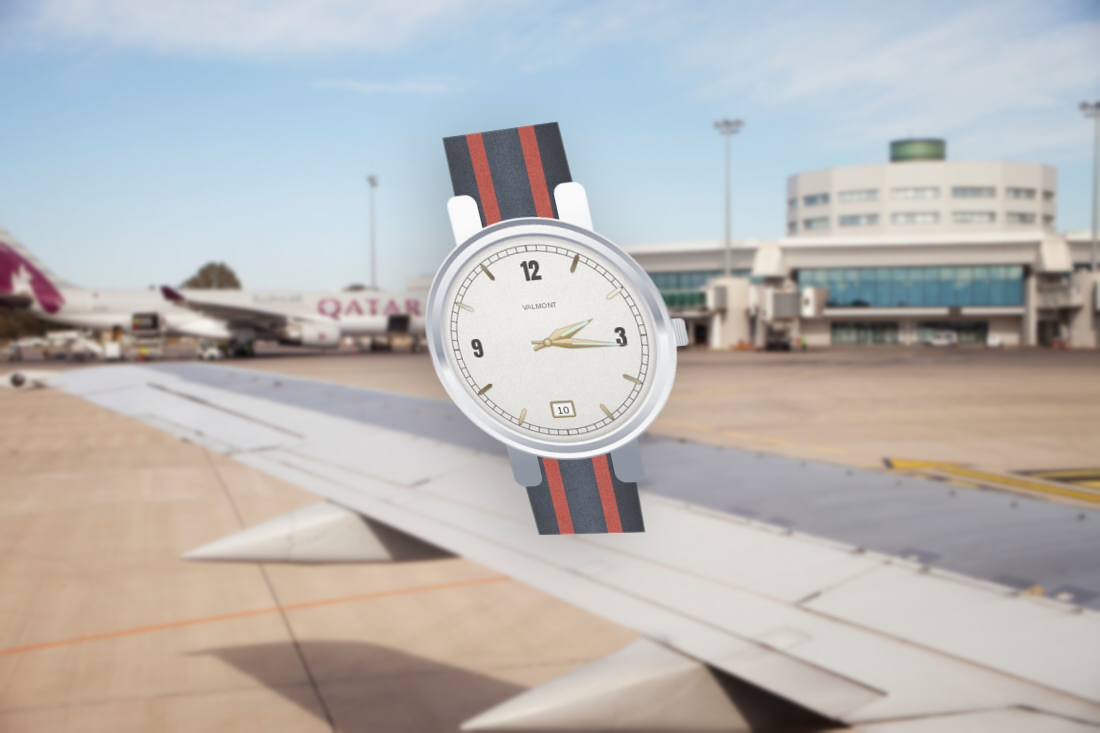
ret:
2.16
